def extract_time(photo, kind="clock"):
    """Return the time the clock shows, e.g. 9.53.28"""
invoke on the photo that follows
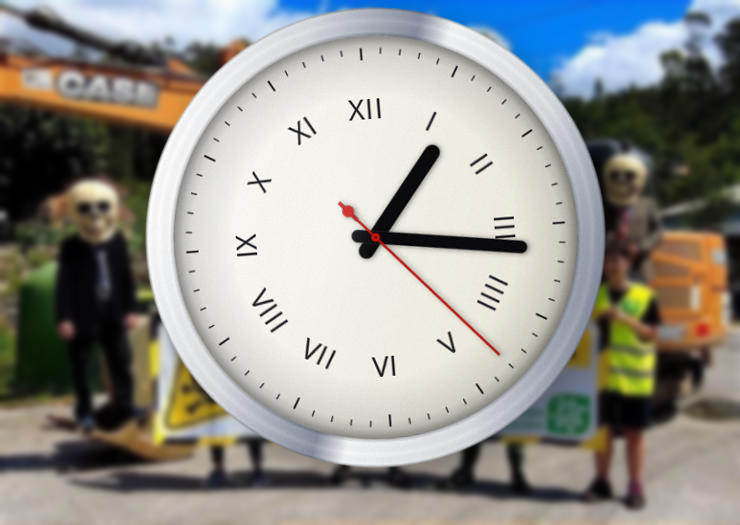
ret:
1.16.23
